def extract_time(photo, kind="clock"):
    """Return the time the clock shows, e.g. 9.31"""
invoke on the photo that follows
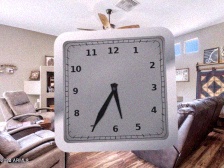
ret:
5.35
